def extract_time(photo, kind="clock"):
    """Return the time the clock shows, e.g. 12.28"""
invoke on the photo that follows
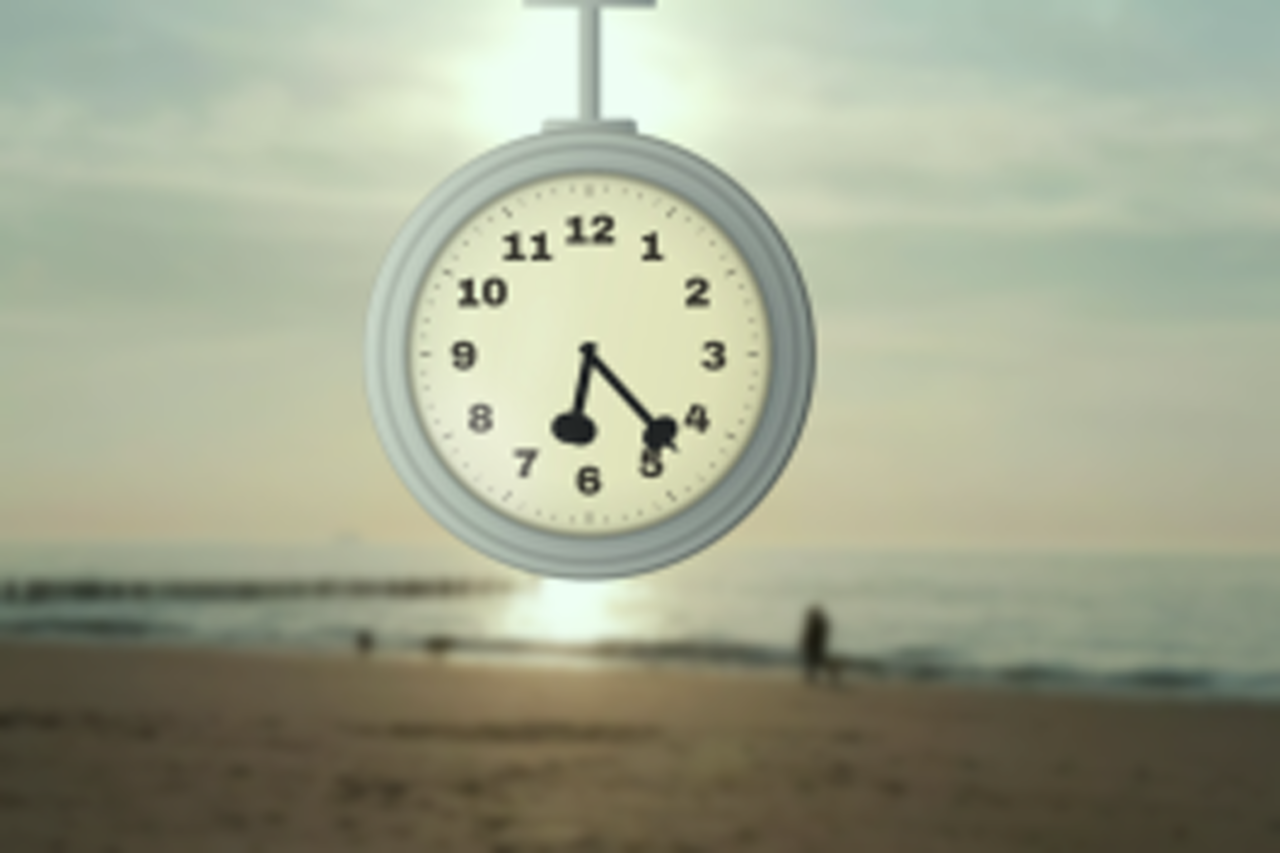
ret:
6.23
